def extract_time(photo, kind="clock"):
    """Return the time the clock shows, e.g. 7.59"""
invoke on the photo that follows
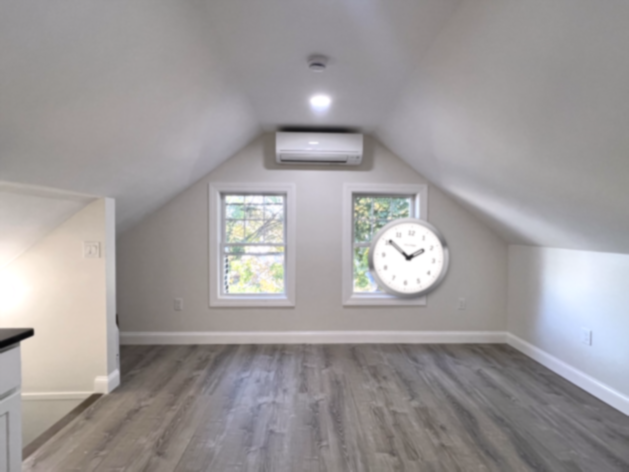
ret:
1.51
